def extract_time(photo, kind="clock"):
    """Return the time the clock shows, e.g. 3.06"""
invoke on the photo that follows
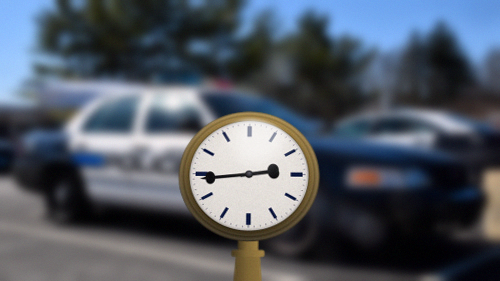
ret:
2.44
